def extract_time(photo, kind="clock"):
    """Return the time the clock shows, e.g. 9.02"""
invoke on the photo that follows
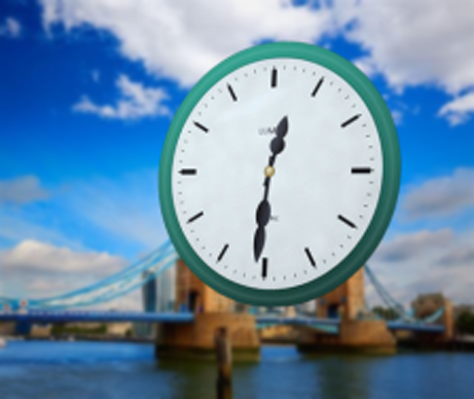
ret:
12.31
